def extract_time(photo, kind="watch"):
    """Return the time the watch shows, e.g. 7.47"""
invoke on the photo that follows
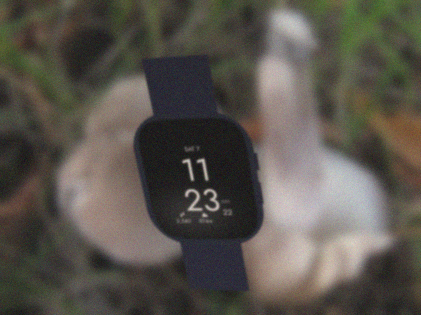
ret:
11.23
